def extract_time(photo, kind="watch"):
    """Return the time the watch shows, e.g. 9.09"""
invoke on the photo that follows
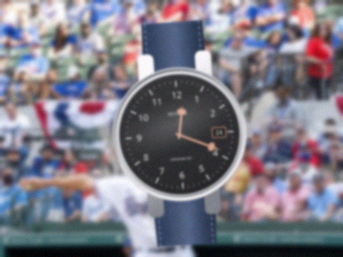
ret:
12.19
